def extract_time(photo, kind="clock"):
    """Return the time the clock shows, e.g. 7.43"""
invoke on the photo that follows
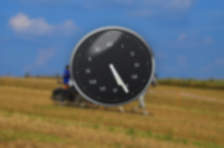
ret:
5.26
